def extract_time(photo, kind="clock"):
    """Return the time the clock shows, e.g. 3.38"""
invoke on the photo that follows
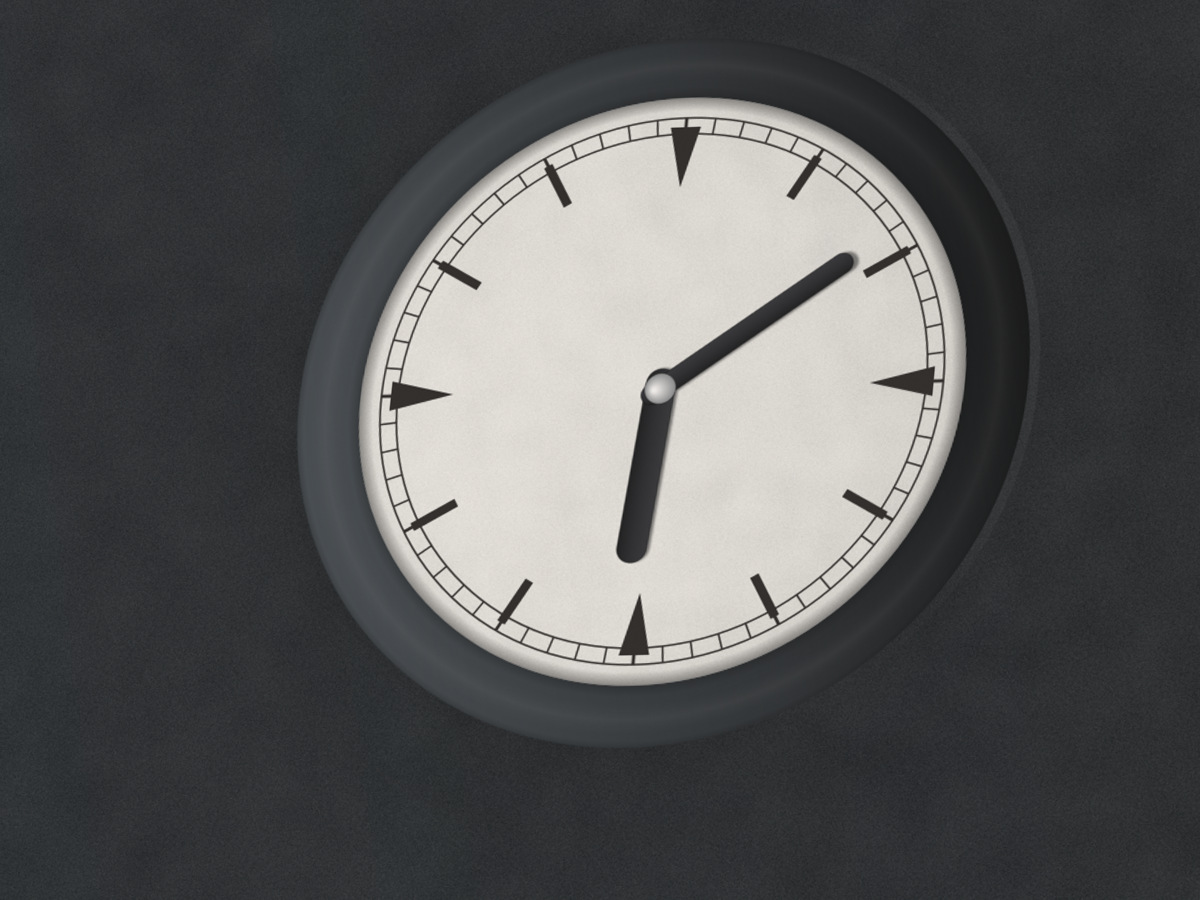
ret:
6.09
